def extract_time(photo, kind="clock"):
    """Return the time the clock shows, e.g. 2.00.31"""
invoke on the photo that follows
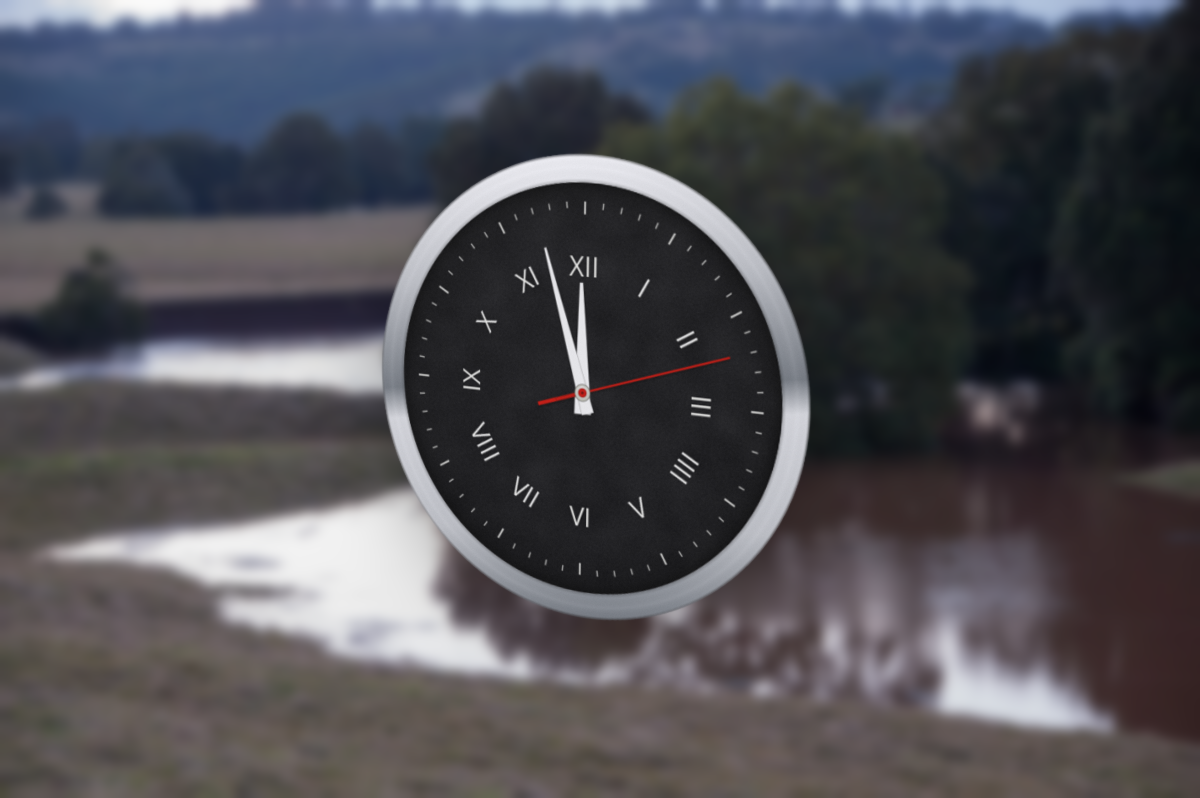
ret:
11.57.12
